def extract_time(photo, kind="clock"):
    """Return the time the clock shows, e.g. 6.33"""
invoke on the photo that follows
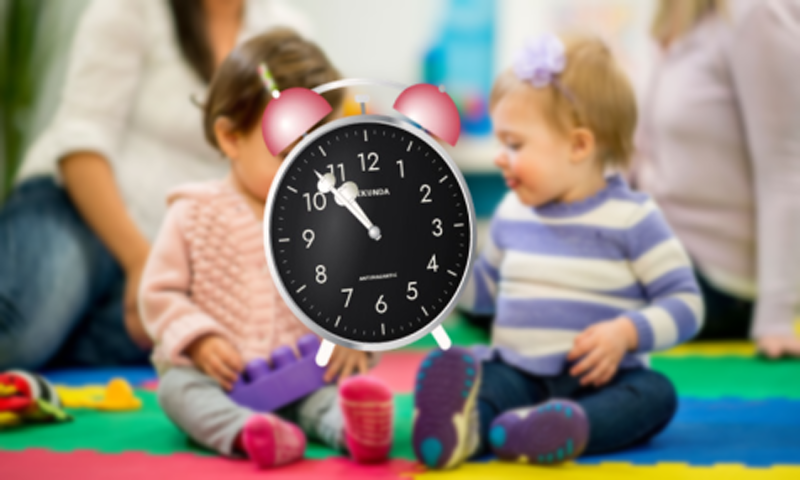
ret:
10.53
